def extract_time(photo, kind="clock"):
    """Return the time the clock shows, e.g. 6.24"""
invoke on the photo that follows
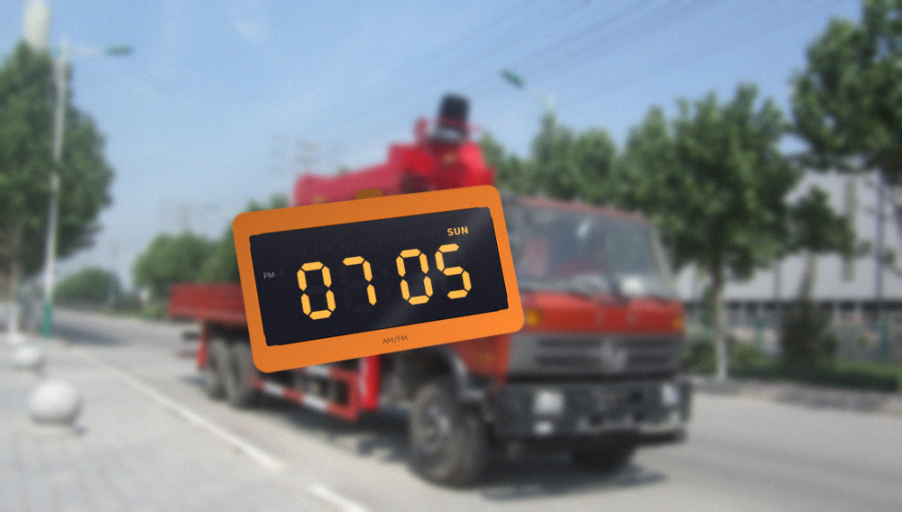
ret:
7.05
